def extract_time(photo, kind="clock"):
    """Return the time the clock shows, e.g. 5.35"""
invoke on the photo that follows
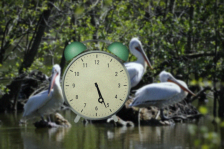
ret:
5.26
